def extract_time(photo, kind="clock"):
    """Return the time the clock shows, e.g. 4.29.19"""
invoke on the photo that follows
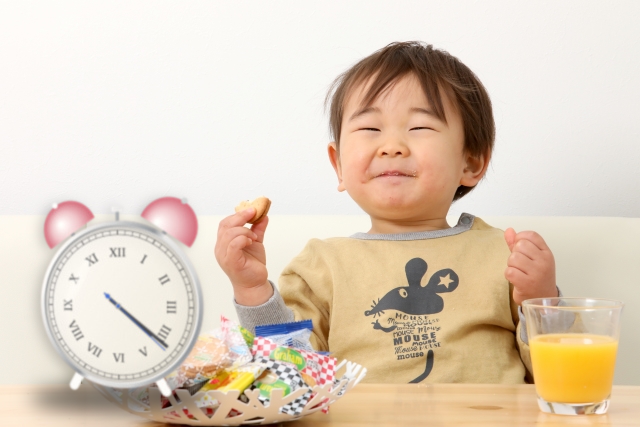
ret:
4.21.22
